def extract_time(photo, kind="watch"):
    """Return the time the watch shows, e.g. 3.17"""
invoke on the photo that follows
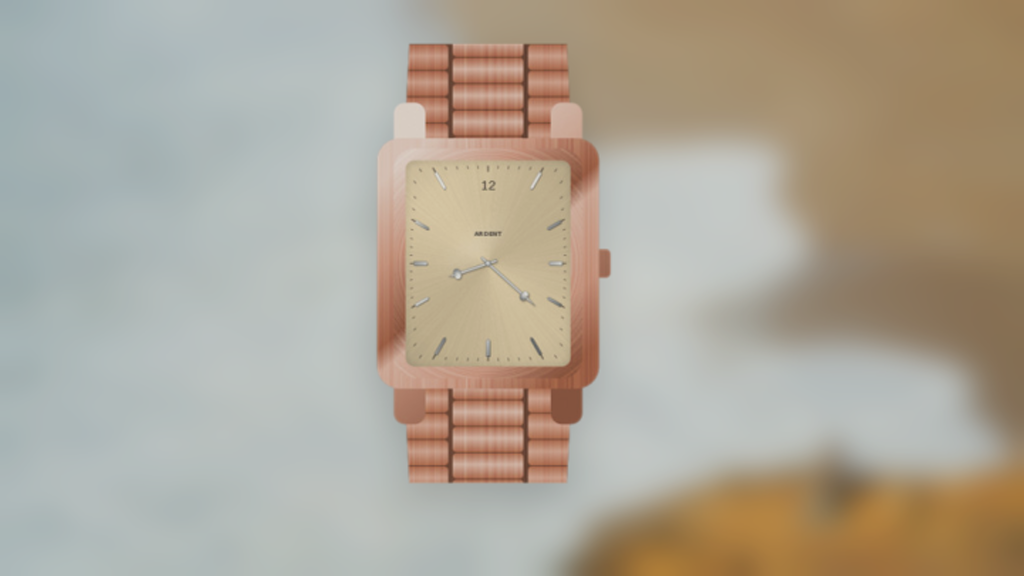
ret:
8.22
